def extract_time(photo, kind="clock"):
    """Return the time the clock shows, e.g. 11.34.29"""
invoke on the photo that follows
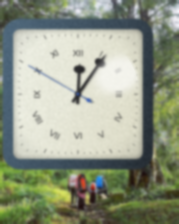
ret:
12.05.50
